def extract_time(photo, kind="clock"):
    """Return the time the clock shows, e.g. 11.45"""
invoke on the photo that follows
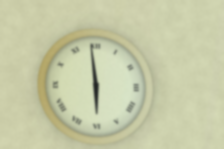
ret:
5.59
